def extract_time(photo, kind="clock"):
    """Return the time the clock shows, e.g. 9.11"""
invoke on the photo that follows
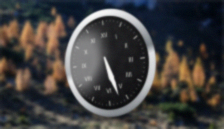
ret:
5.27
